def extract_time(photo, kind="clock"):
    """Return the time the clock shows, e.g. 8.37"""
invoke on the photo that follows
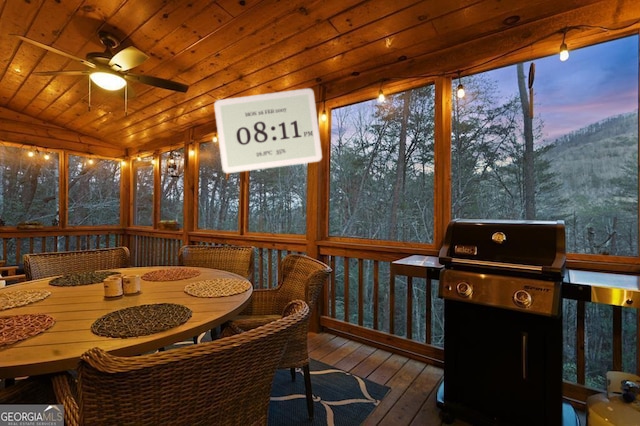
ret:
8.11
